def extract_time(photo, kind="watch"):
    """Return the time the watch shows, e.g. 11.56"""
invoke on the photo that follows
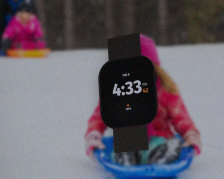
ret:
4.33
